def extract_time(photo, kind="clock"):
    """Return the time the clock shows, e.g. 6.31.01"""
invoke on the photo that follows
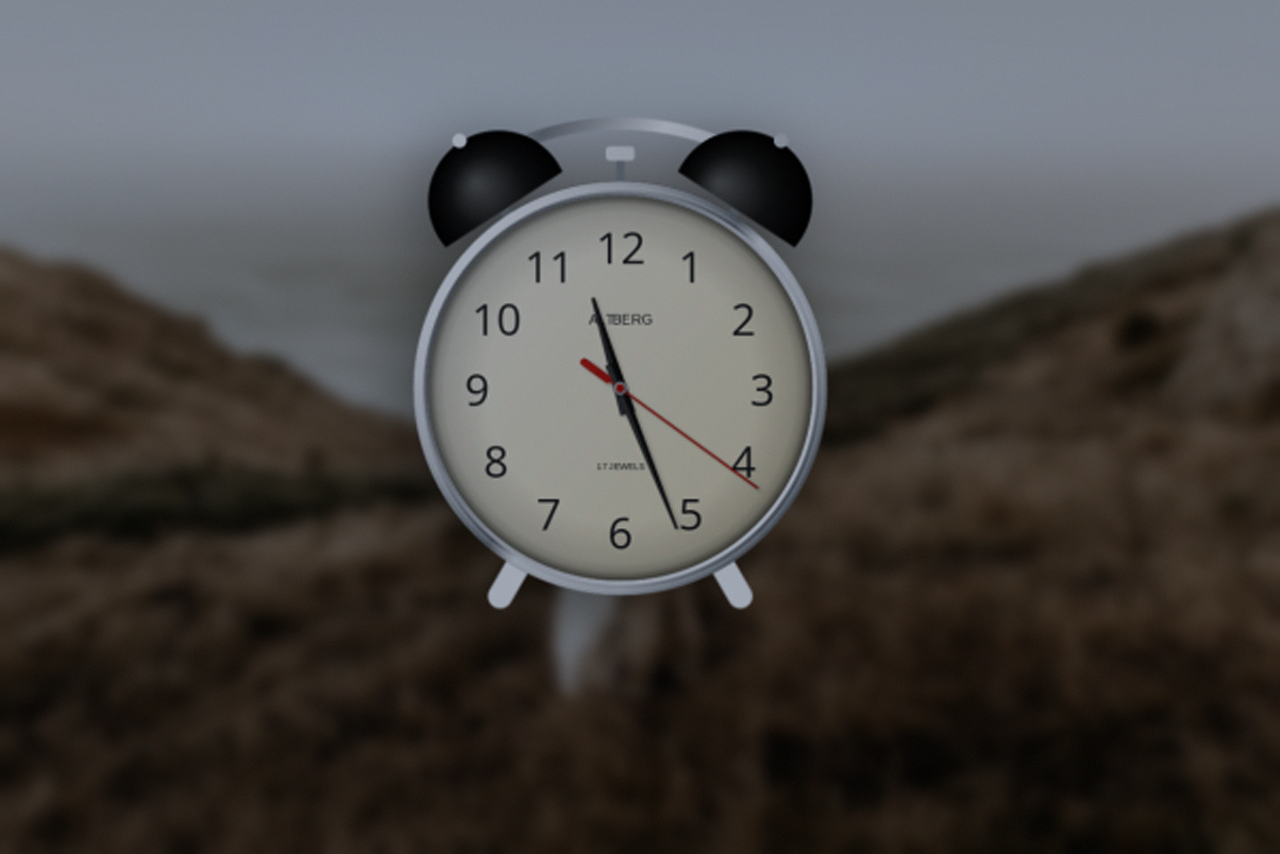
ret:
11.26.21
